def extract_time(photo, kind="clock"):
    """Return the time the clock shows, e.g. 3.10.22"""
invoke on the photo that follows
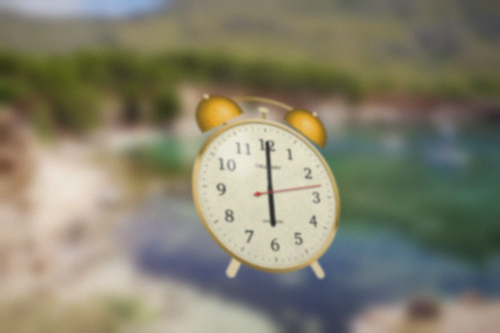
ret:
6.00.13
